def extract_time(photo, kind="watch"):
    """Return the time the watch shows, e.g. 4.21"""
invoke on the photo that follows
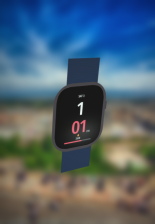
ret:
1.01
